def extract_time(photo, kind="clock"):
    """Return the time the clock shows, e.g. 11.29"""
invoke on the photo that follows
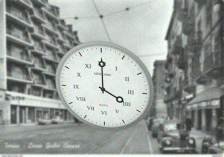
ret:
4.00
